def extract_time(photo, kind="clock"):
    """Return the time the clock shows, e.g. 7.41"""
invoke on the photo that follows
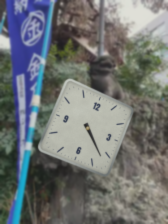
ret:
4.22
